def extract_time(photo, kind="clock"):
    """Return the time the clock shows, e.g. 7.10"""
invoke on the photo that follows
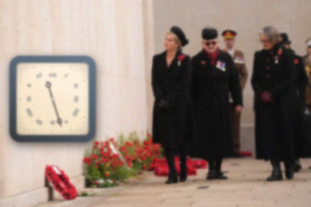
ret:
11.27
